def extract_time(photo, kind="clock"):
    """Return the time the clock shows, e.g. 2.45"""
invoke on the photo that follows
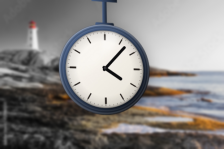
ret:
4.07
